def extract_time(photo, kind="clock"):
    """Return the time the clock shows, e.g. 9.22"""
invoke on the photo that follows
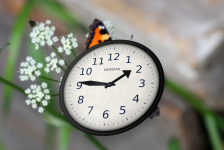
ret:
1.46
